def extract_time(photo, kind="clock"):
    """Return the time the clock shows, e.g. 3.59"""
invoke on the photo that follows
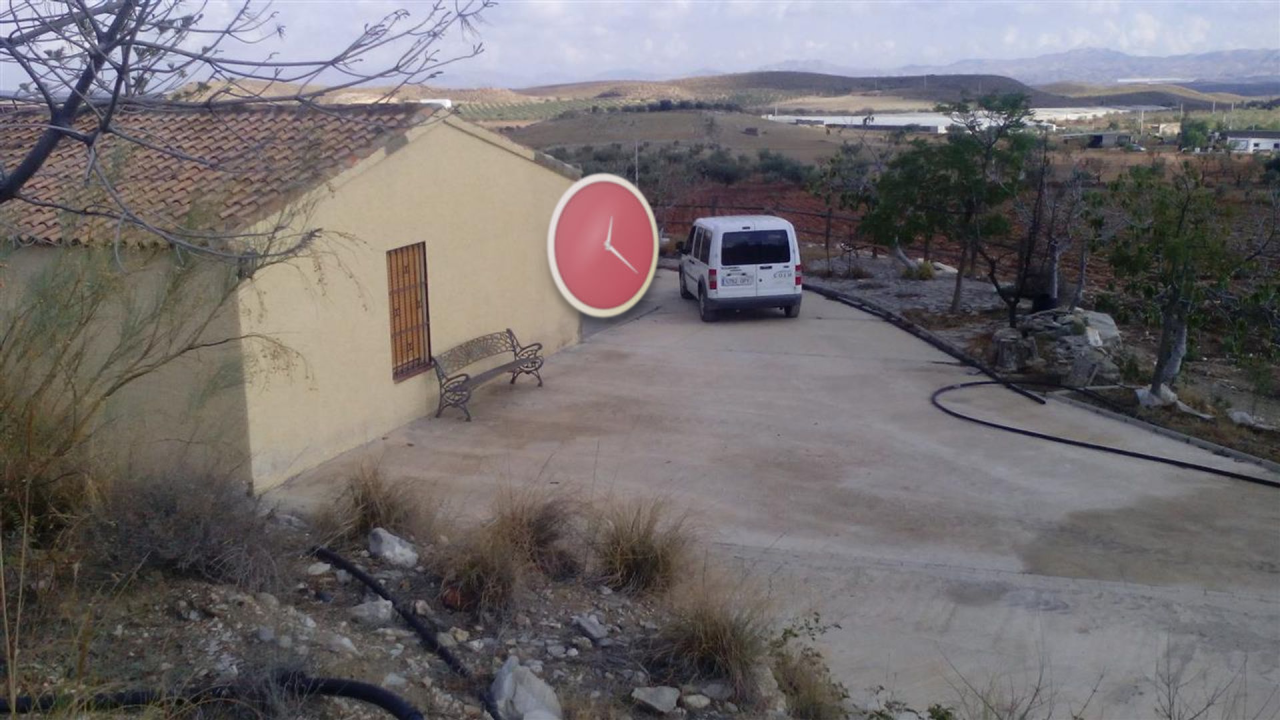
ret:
12.21
